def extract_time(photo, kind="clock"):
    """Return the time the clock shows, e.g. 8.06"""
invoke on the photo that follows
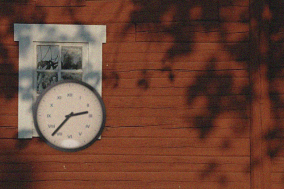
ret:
2.37
